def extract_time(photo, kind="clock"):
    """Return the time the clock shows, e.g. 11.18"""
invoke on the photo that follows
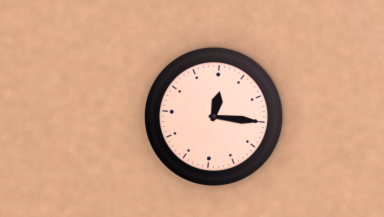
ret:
12.15
